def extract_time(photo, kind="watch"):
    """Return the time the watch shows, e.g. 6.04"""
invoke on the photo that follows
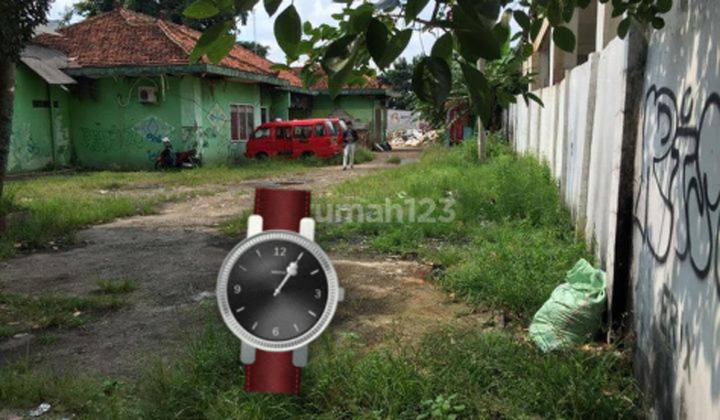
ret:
1.05
